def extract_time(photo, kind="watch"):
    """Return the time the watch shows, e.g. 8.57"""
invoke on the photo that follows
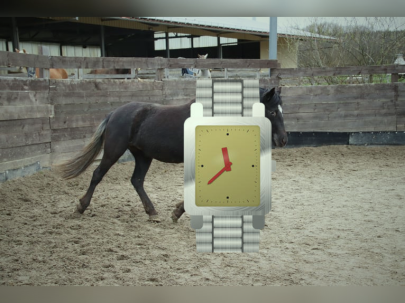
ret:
11.38
